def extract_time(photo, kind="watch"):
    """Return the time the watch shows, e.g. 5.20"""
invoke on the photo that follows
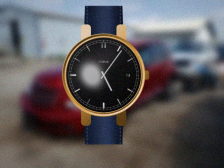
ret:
5.06
